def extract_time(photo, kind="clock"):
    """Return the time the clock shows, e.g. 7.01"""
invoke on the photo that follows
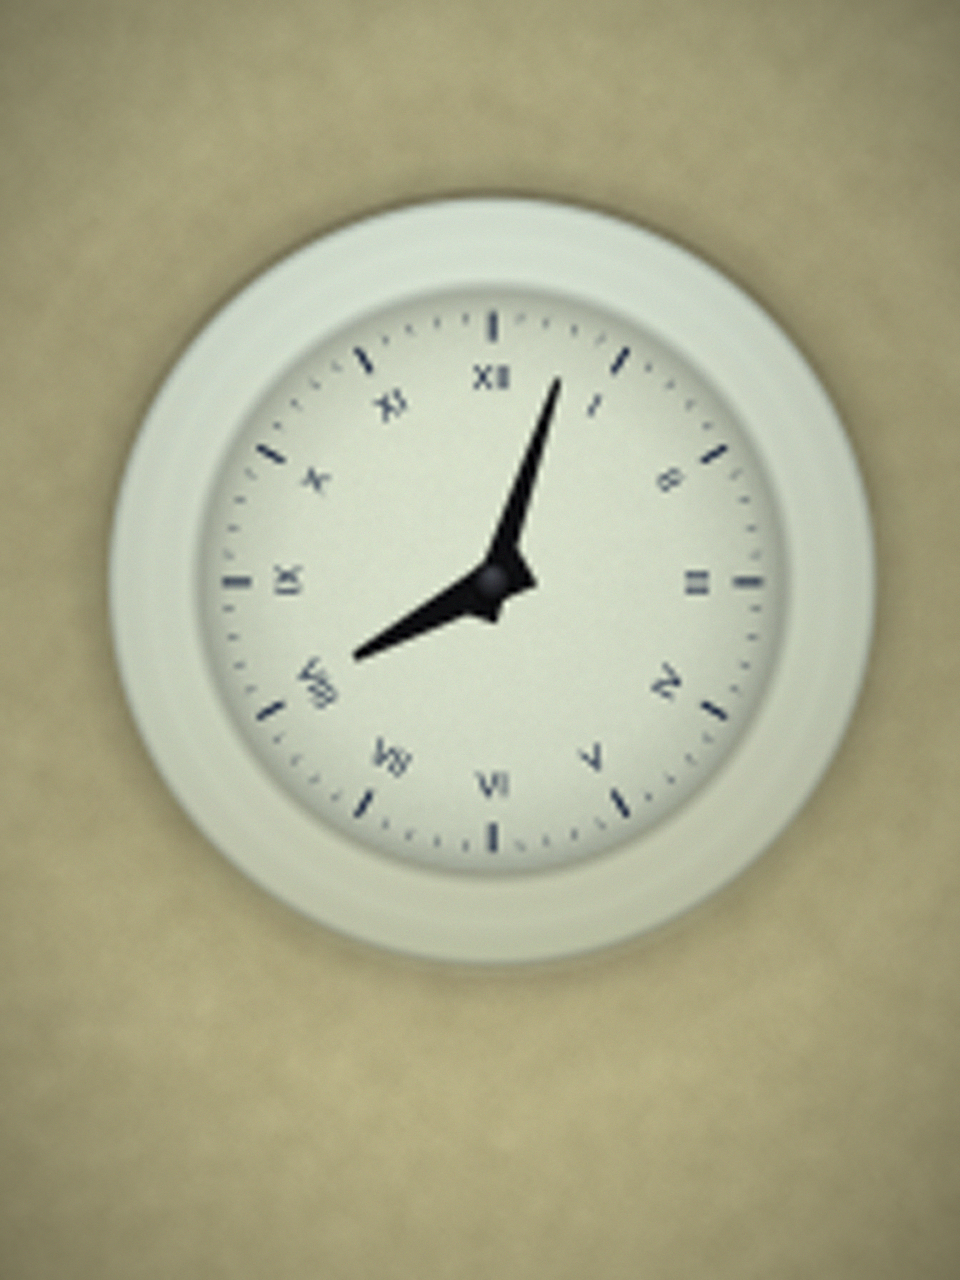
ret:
8.03
